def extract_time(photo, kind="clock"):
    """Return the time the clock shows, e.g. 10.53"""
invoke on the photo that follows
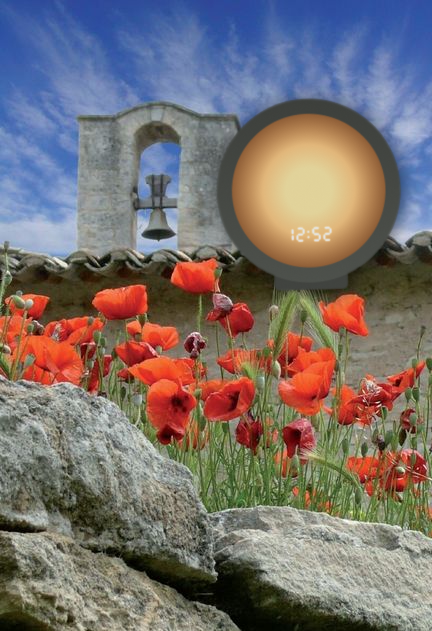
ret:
12.52
